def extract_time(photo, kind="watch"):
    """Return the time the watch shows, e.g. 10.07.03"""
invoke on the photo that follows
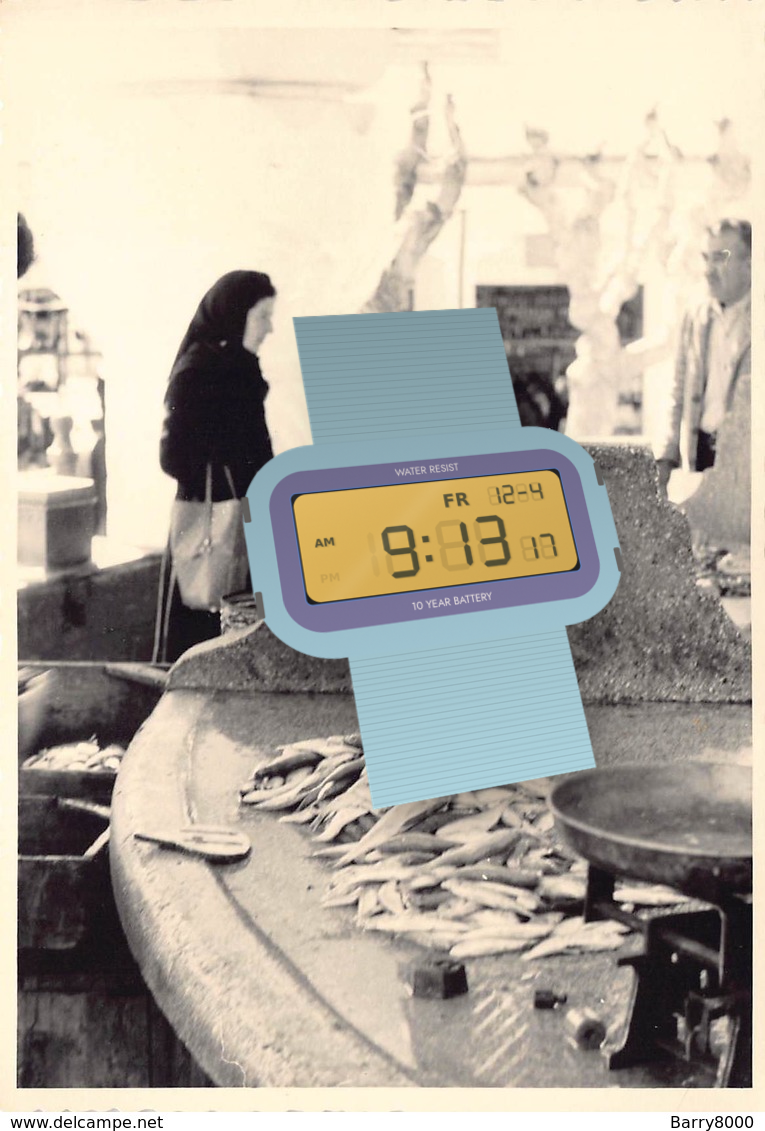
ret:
9.13.17
